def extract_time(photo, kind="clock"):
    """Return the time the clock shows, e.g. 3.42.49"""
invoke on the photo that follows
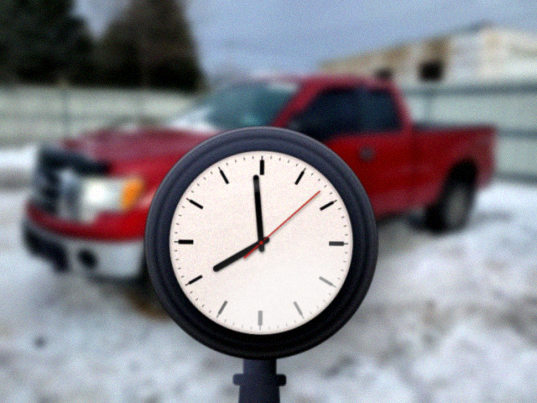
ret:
7.59.08
